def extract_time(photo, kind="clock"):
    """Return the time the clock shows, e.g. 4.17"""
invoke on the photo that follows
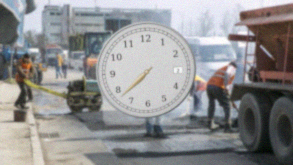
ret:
7.38
